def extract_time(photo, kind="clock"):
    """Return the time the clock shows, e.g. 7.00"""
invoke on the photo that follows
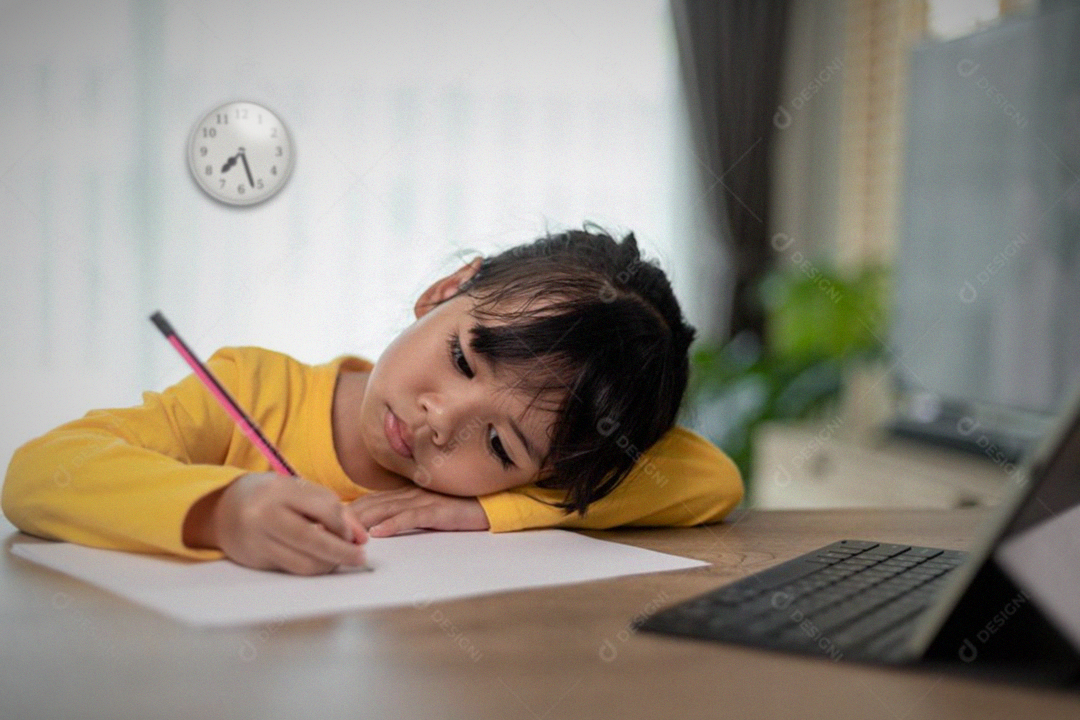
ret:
7.27
